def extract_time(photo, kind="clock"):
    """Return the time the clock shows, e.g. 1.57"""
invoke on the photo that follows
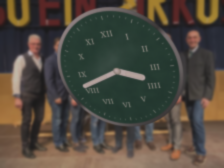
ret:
3.42
